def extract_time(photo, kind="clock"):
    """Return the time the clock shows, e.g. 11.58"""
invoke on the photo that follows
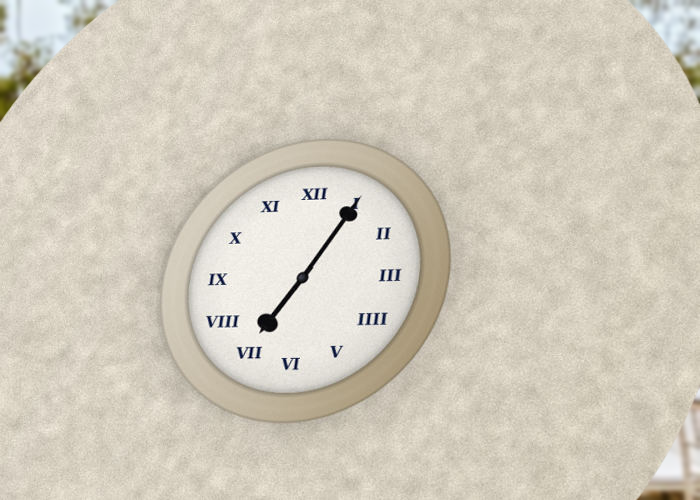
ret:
7.05
